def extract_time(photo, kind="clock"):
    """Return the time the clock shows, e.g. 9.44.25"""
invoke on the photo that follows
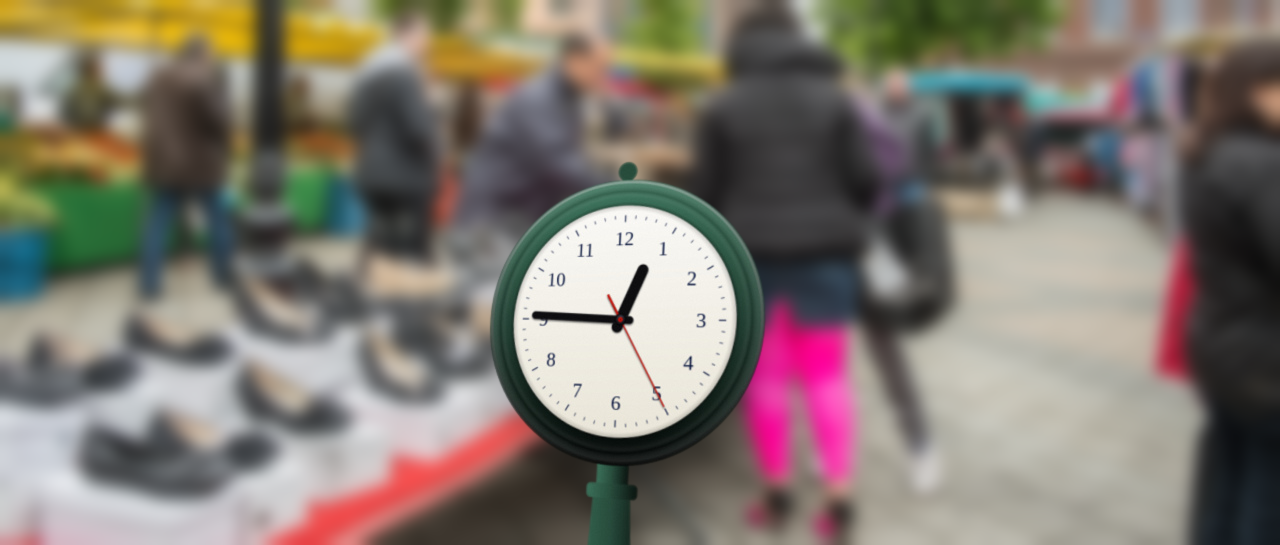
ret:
12.45.25
